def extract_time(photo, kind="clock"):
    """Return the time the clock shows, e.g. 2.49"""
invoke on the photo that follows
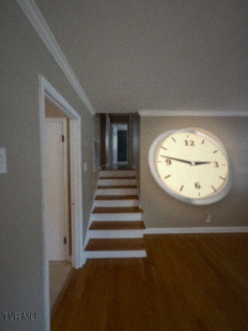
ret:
2.47
